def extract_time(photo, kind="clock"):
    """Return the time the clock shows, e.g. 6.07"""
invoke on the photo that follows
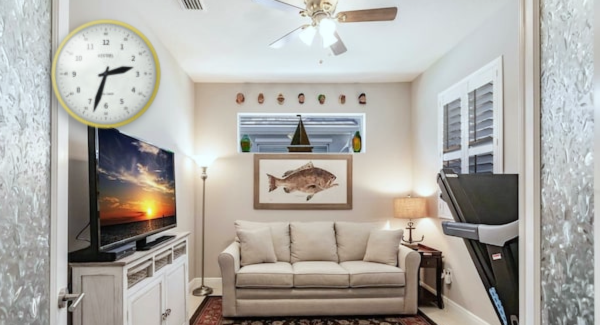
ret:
2.33
